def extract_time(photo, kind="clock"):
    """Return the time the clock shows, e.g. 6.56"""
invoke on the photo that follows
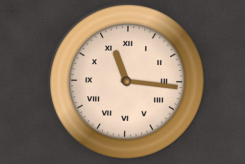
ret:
11.16
